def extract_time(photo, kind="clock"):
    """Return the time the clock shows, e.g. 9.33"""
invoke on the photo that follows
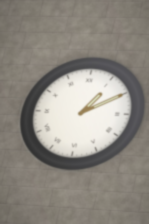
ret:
1.10
